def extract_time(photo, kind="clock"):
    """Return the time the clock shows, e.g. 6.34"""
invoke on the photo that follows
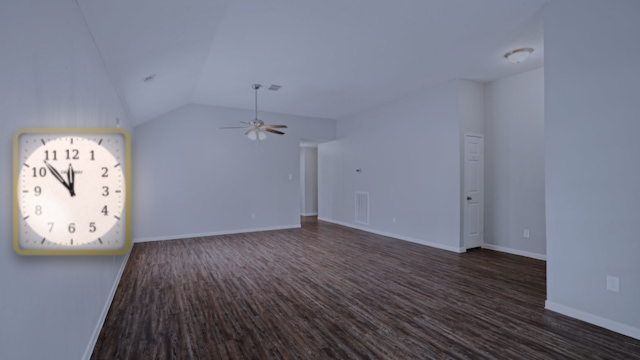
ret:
11.53
